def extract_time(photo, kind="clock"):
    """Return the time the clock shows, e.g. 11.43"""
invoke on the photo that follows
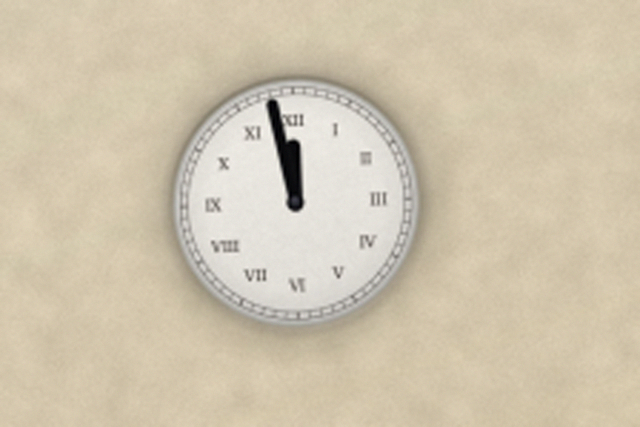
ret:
11.58
